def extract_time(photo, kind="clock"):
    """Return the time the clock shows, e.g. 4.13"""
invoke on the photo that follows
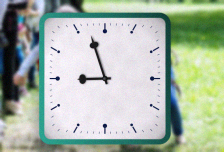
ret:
8.57
